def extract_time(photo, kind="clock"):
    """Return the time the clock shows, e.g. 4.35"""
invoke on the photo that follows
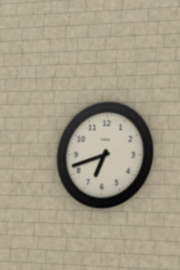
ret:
6.42
